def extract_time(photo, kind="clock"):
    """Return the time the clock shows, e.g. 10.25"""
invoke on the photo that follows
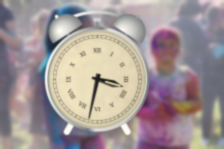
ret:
3.32
